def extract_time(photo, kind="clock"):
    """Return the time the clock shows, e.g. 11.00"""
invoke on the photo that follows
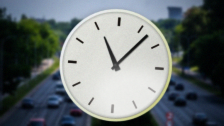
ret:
11.07
